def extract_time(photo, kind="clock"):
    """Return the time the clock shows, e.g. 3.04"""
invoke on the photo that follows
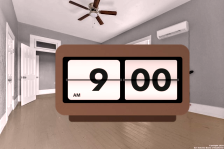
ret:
9.00
